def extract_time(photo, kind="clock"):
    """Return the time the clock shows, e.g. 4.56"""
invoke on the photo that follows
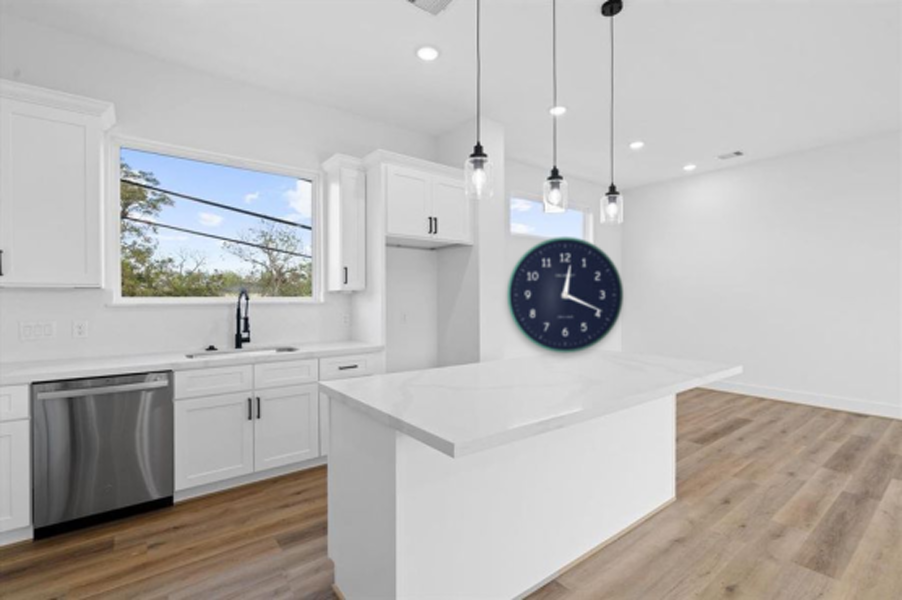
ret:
12.19
